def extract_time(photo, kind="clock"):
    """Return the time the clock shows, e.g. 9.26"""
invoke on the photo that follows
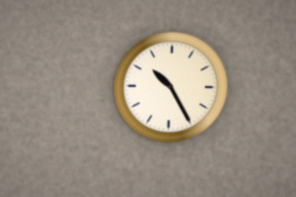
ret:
10.25
